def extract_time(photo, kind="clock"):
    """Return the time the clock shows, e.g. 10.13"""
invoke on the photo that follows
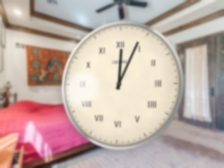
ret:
12.04
